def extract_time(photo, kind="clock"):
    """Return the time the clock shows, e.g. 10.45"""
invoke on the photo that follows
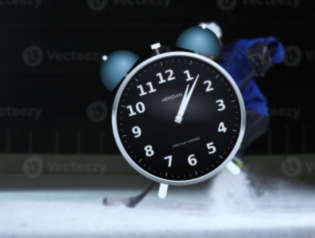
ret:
1.07
